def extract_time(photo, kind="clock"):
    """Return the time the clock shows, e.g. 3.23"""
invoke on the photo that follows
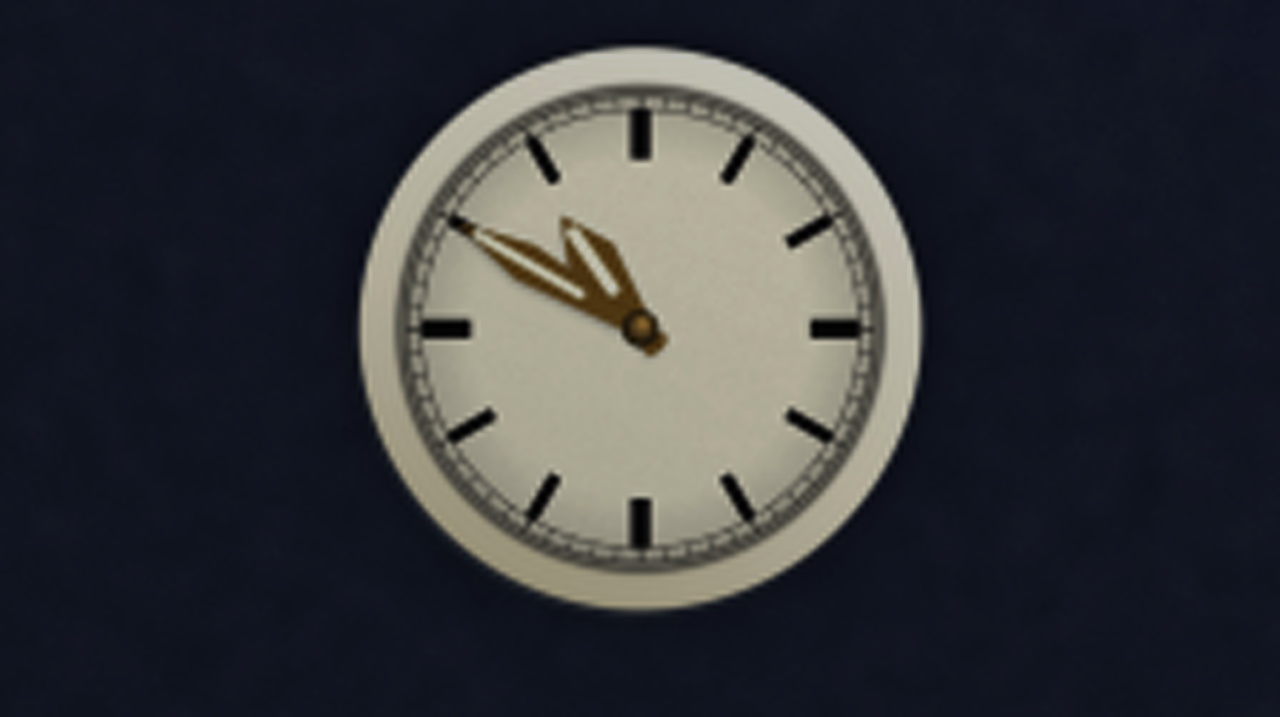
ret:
10.50
